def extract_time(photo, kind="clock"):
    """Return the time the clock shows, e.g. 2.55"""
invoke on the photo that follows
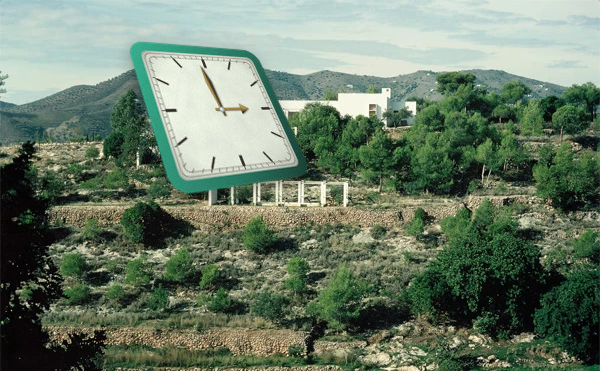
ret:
2.59
